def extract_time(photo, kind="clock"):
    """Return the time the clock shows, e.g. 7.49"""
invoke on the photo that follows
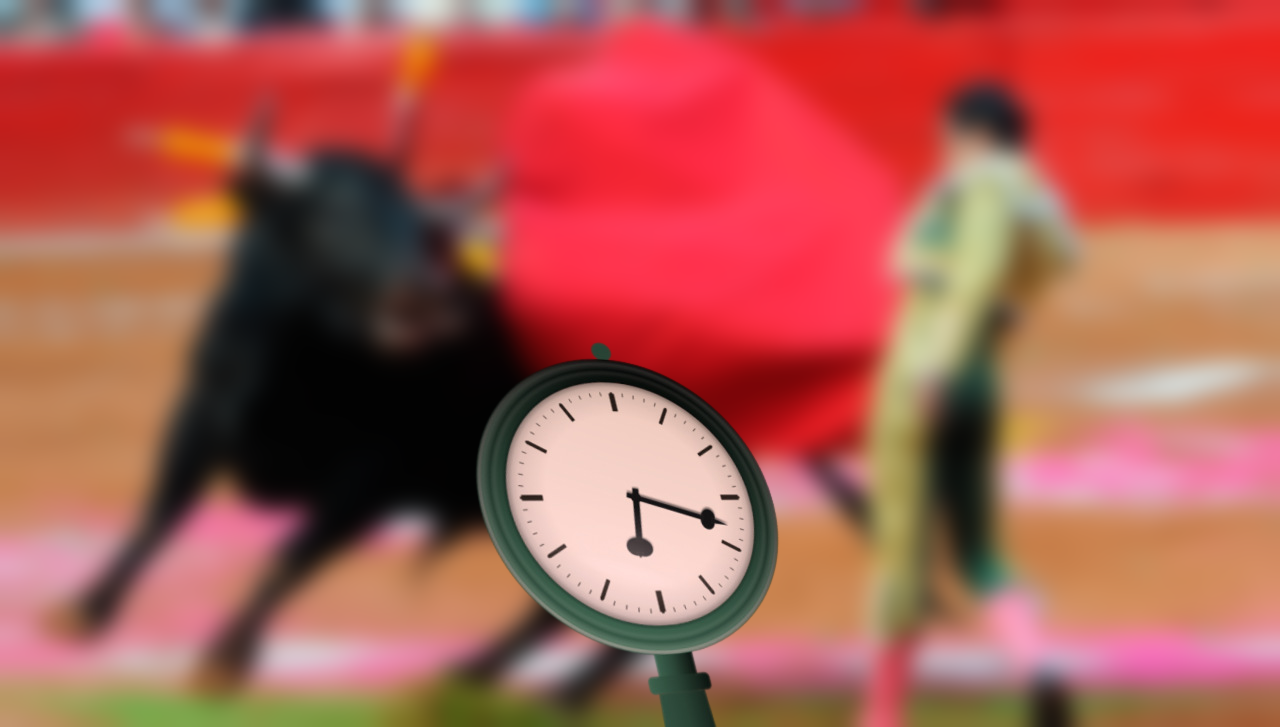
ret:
6.18
